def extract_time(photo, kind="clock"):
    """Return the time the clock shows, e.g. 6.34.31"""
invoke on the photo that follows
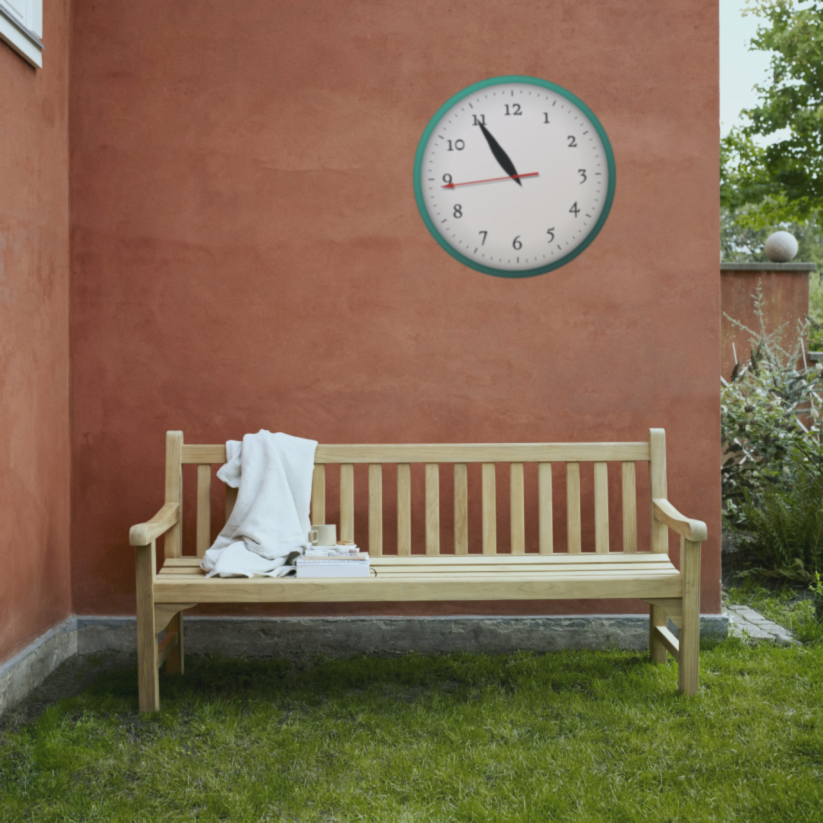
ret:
10.54.44
